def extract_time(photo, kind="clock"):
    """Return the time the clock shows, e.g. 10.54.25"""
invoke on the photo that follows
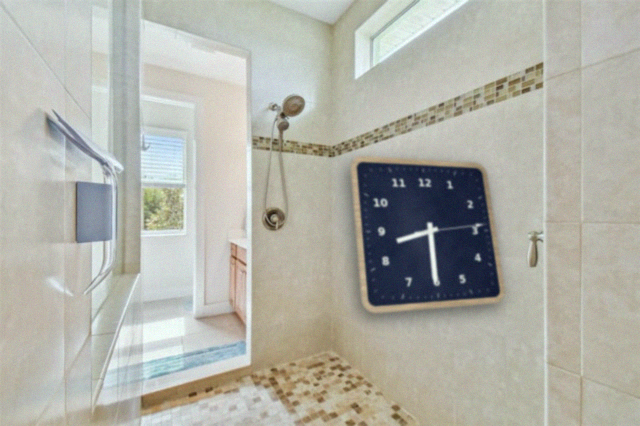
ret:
8.30.14
